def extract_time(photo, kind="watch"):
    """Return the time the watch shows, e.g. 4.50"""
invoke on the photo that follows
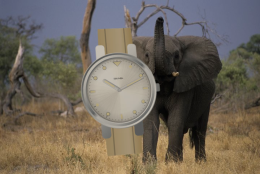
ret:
10.11
